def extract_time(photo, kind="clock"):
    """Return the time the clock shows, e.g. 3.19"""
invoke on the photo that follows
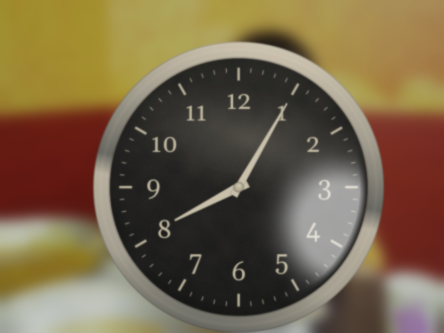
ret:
8.05
